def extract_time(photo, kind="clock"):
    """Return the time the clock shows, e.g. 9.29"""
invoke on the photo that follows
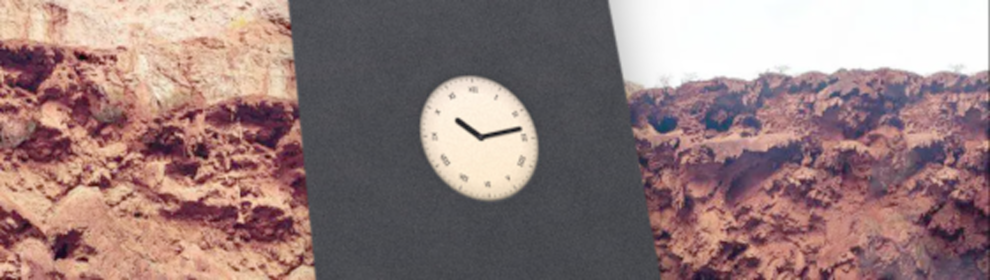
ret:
10.13
